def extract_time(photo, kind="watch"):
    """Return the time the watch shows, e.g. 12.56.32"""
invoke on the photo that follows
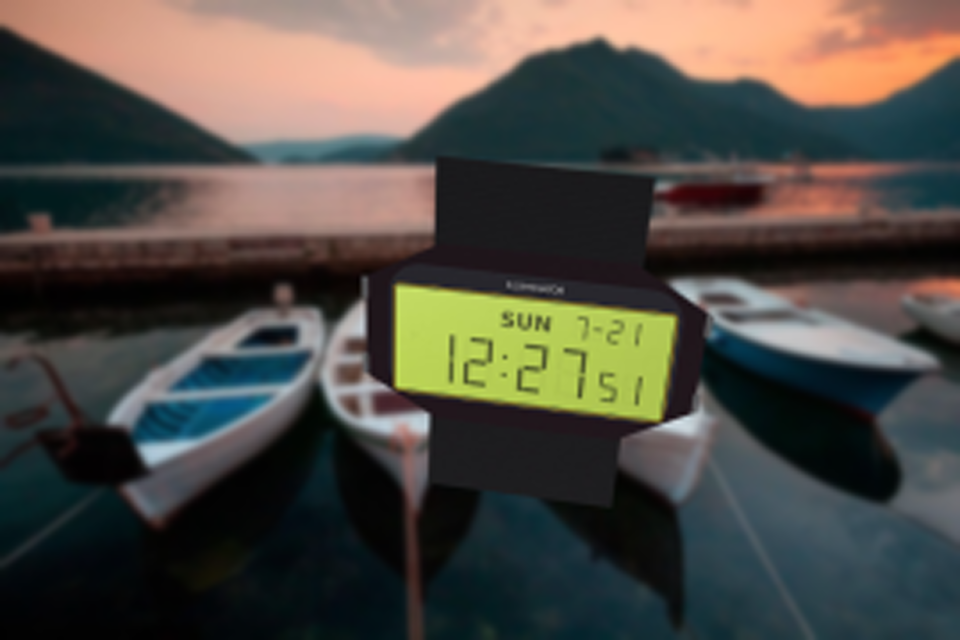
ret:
12.27.51
